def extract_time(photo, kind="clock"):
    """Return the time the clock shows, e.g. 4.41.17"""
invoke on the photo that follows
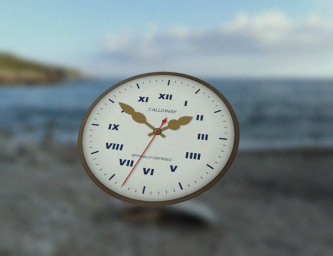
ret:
1.50.33
